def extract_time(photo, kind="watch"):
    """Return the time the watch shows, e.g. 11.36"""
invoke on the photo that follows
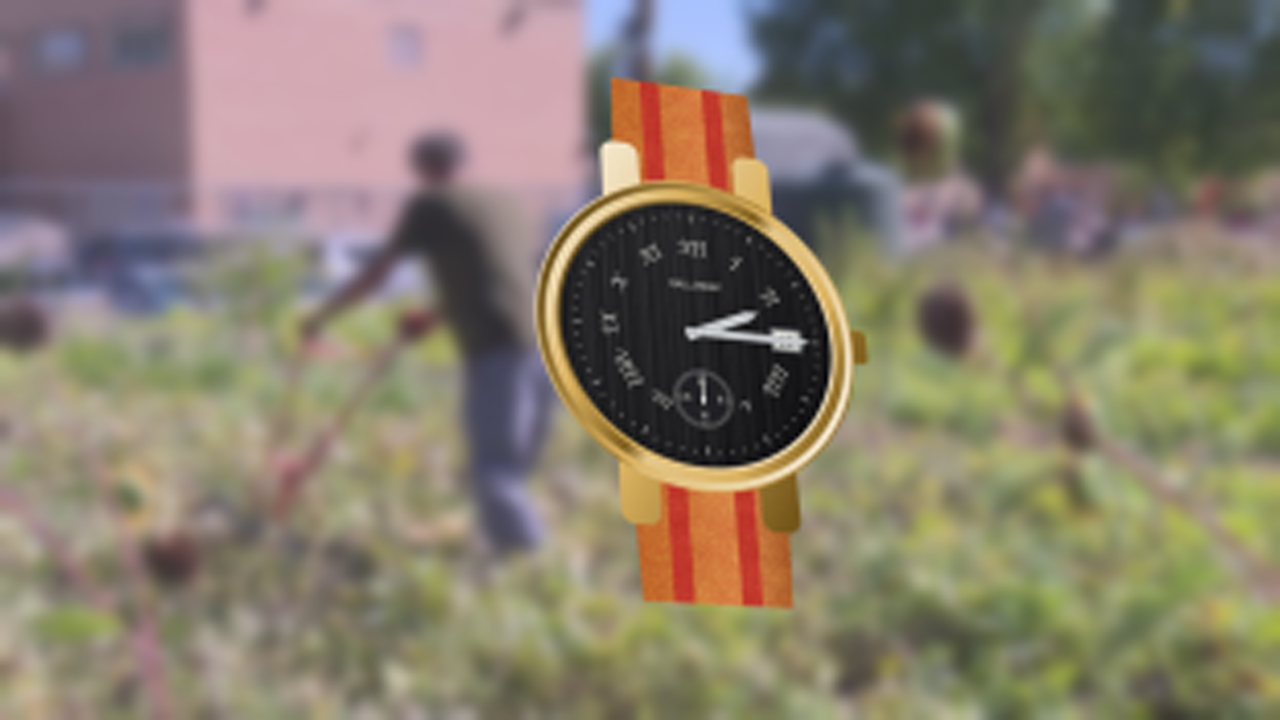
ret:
2.15
